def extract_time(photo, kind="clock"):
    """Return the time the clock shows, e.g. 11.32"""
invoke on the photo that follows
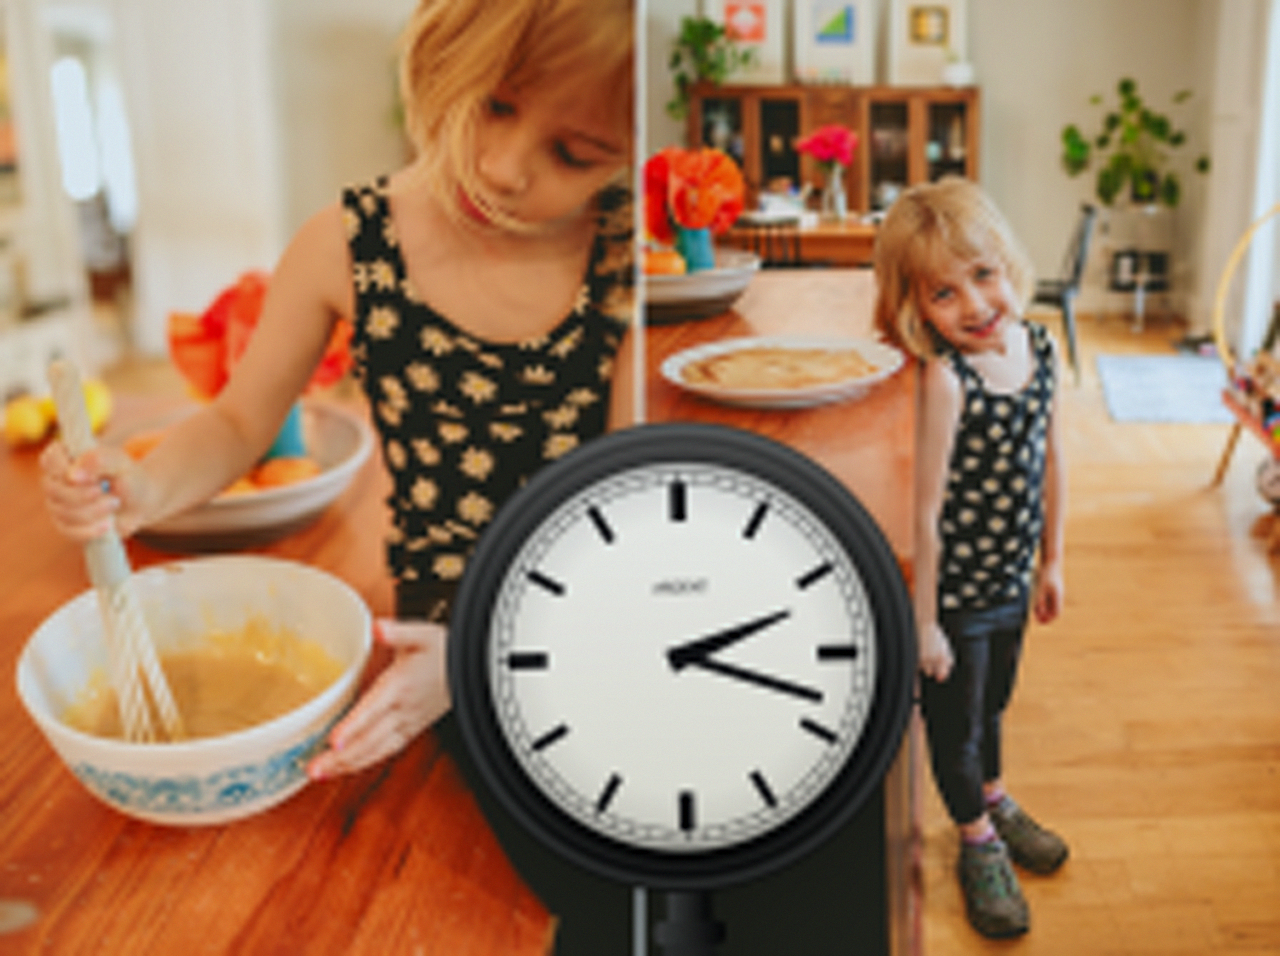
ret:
2.18
